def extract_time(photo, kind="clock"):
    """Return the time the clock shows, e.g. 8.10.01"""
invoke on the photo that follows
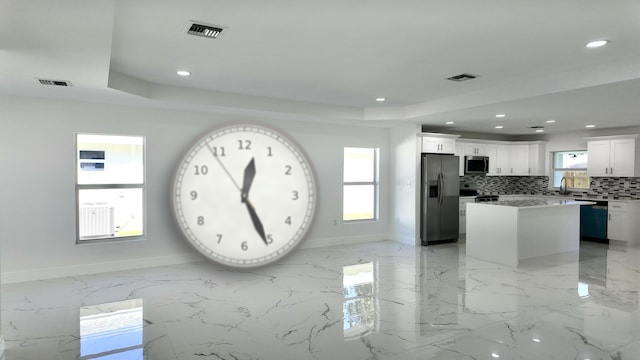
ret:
12.25.54
